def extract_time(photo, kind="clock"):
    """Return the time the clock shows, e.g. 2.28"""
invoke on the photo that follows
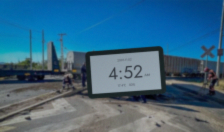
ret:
4.52
